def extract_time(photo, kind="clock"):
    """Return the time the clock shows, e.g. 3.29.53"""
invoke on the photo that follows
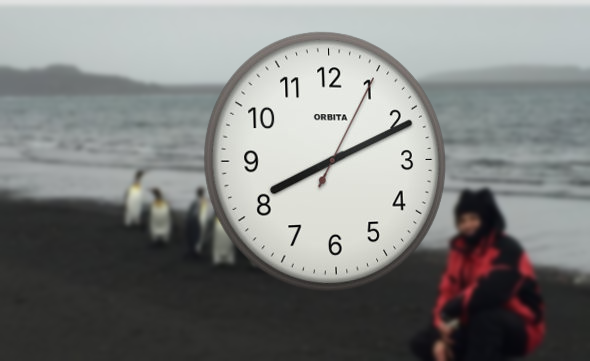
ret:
8.11.05
